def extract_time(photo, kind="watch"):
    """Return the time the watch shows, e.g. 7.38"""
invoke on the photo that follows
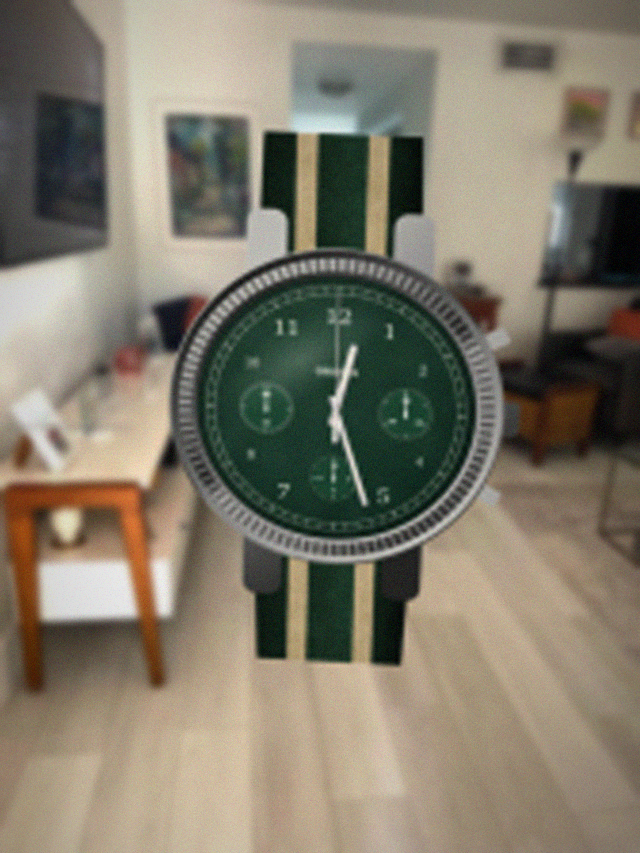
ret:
12.27
